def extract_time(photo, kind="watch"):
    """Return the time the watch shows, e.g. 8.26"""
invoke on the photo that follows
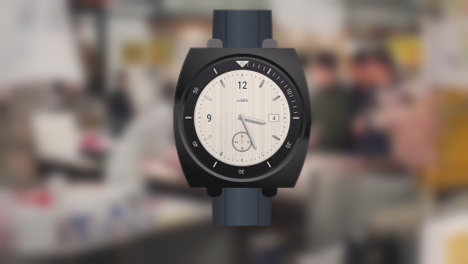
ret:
3.26
